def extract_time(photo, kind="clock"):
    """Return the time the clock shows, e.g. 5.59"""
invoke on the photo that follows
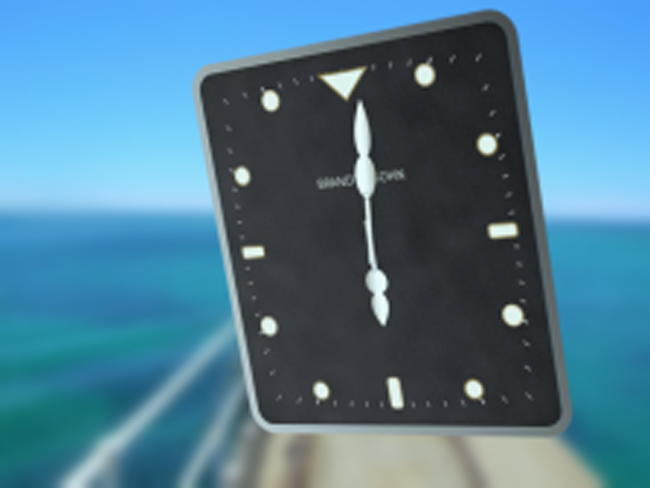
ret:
6.01
